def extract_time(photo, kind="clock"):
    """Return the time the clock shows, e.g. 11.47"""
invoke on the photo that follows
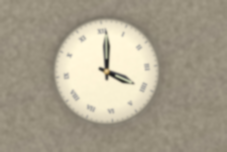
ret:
4.01
